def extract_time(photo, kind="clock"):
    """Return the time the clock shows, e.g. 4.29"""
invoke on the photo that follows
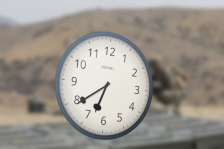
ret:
6.39
